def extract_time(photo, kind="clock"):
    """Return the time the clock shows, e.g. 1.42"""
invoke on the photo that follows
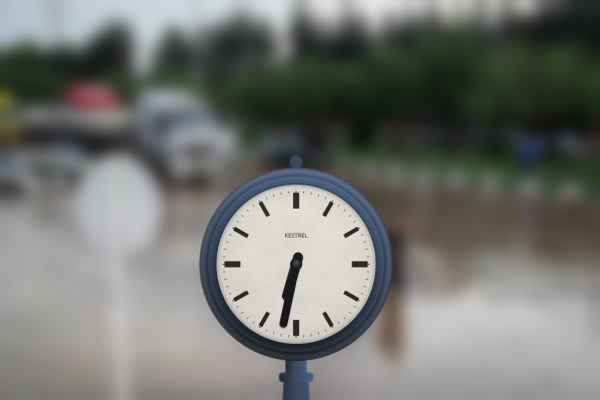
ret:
6.32
